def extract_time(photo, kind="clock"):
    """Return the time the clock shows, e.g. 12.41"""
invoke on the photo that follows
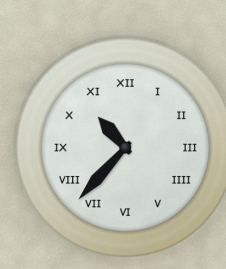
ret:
10.37
